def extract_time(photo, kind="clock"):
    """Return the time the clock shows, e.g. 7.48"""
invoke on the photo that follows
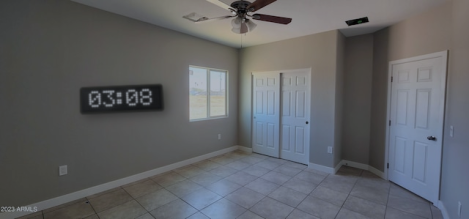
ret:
3.08
